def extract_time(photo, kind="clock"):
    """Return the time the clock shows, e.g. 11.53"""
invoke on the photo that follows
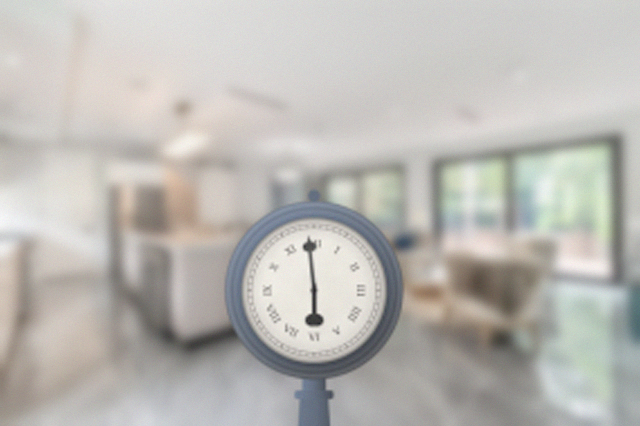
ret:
5.59
